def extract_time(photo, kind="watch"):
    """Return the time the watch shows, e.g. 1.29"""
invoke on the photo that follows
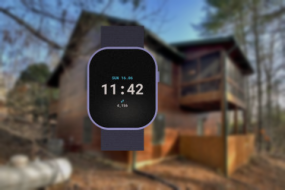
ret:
11.42
